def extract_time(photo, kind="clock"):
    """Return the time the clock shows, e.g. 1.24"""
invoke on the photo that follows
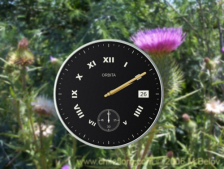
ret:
2.10
